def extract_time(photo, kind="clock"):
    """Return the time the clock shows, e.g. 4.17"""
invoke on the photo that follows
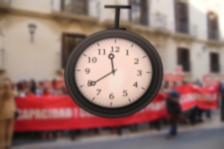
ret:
11.39
